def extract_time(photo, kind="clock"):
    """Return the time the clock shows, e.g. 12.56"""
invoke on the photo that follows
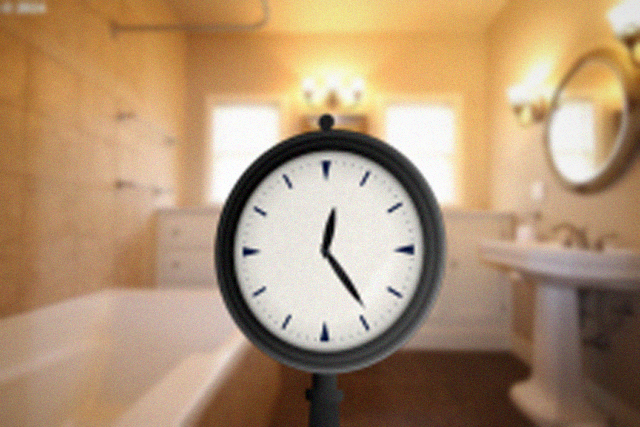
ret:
12.24
